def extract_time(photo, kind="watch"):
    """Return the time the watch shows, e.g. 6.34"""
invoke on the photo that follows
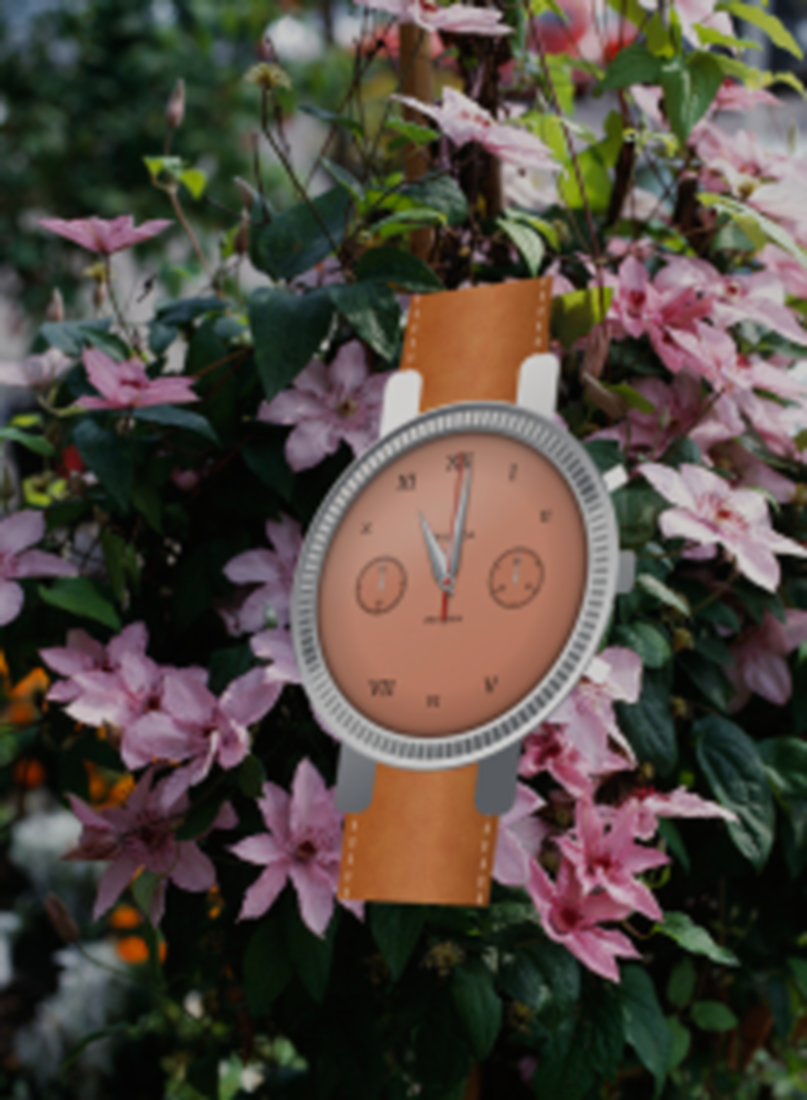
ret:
11.01
